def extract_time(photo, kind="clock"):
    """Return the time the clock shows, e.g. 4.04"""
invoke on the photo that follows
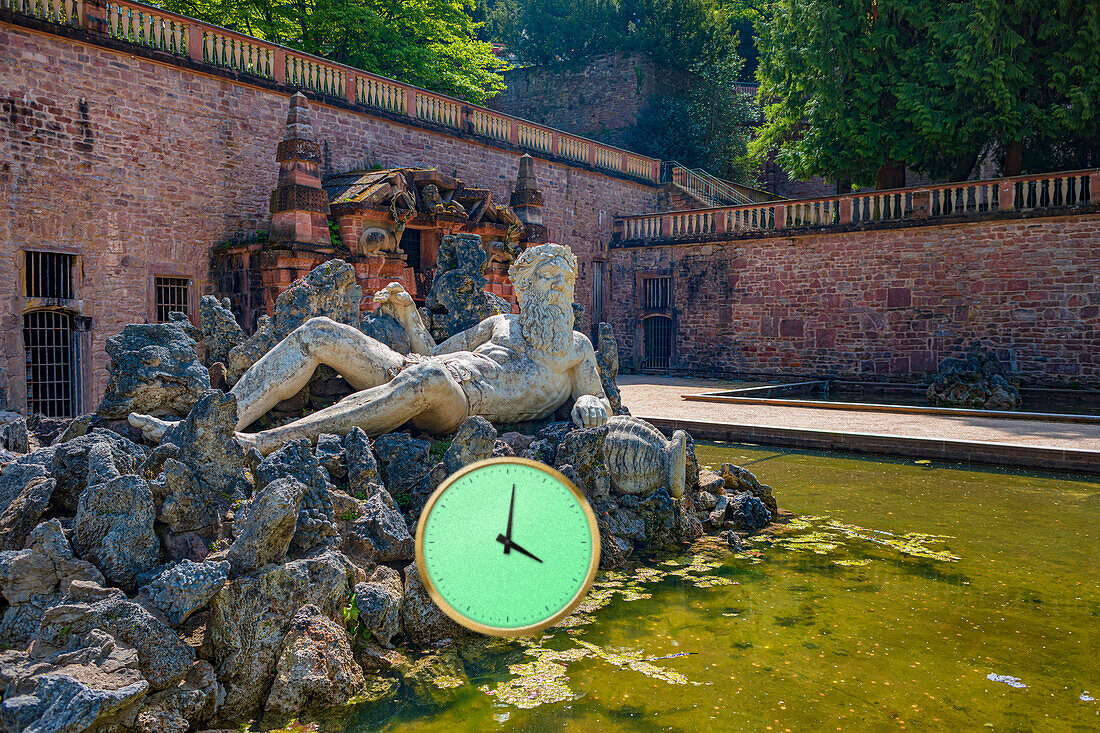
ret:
4.01
